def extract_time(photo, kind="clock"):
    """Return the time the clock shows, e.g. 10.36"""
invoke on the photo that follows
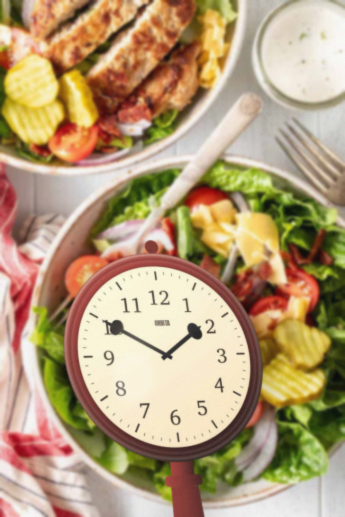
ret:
1.50
